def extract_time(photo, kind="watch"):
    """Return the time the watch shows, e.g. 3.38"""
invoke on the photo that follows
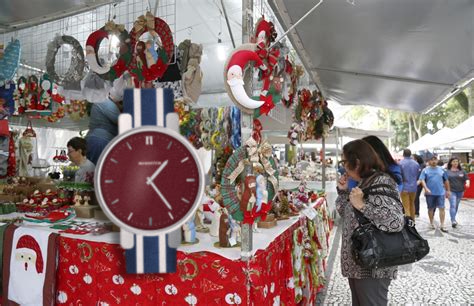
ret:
1.24
